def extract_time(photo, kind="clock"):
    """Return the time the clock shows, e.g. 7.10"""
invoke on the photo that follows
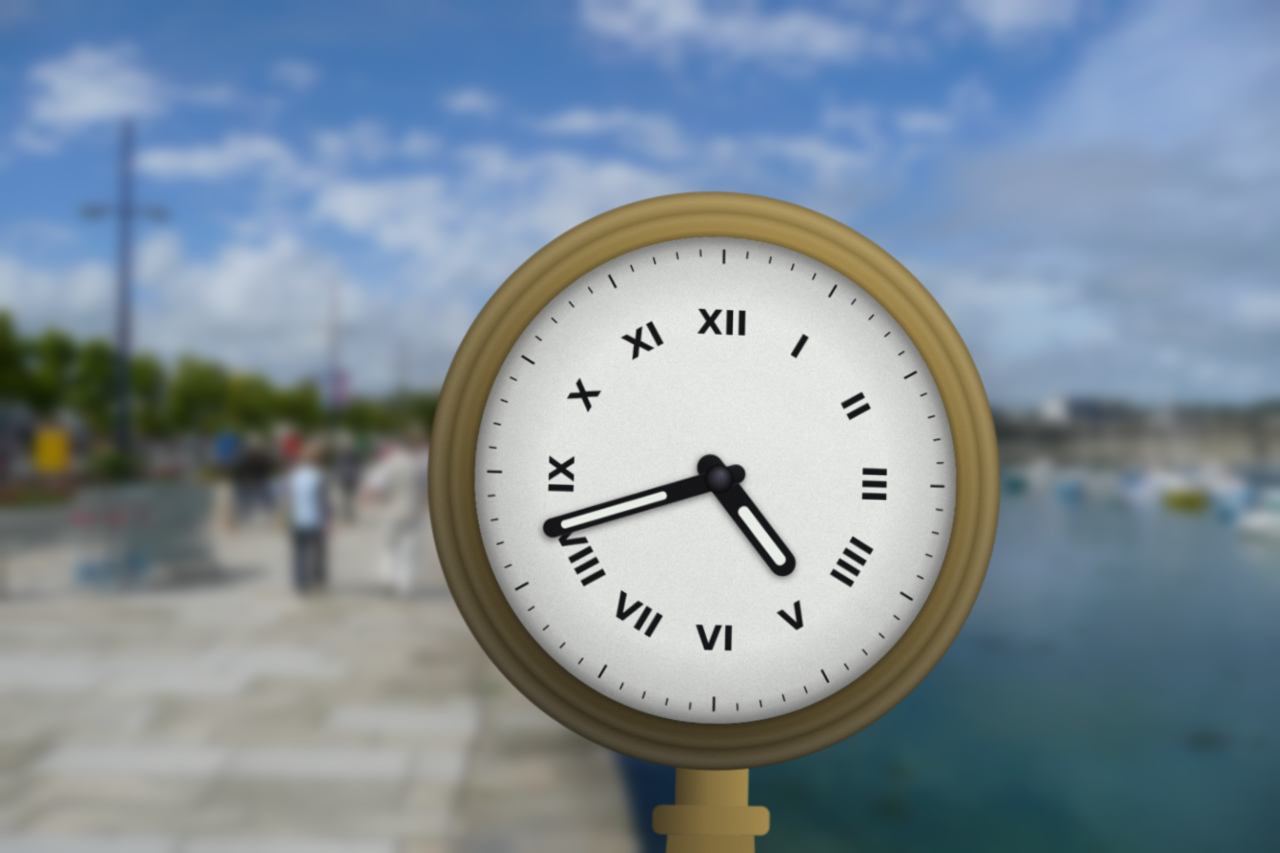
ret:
4.42
